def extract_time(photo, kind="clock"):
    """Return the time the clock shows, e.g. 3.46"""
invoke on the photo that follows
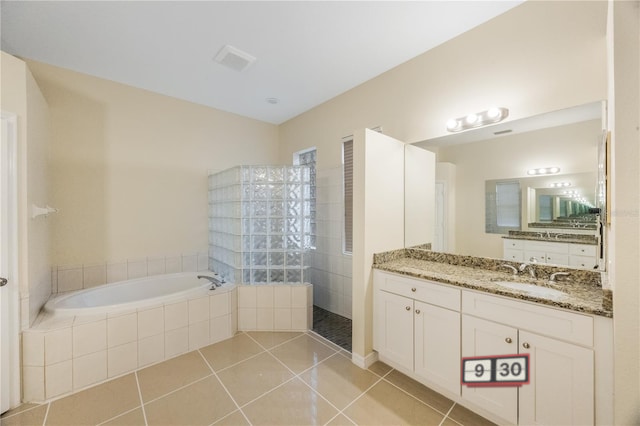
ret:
9.30
